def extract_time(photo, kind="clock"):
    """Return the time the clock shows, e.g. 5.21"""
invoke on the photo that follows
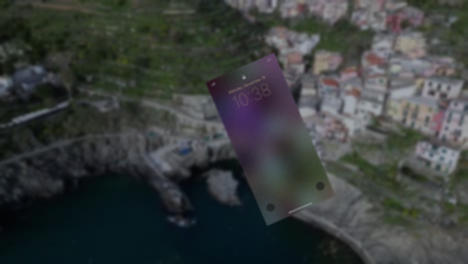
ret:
10.38
